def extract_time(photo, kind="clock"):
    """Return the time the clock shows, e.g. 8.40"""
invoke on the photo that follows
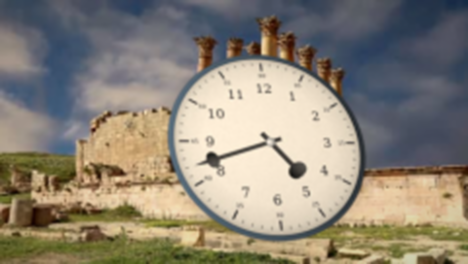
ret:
4.42
